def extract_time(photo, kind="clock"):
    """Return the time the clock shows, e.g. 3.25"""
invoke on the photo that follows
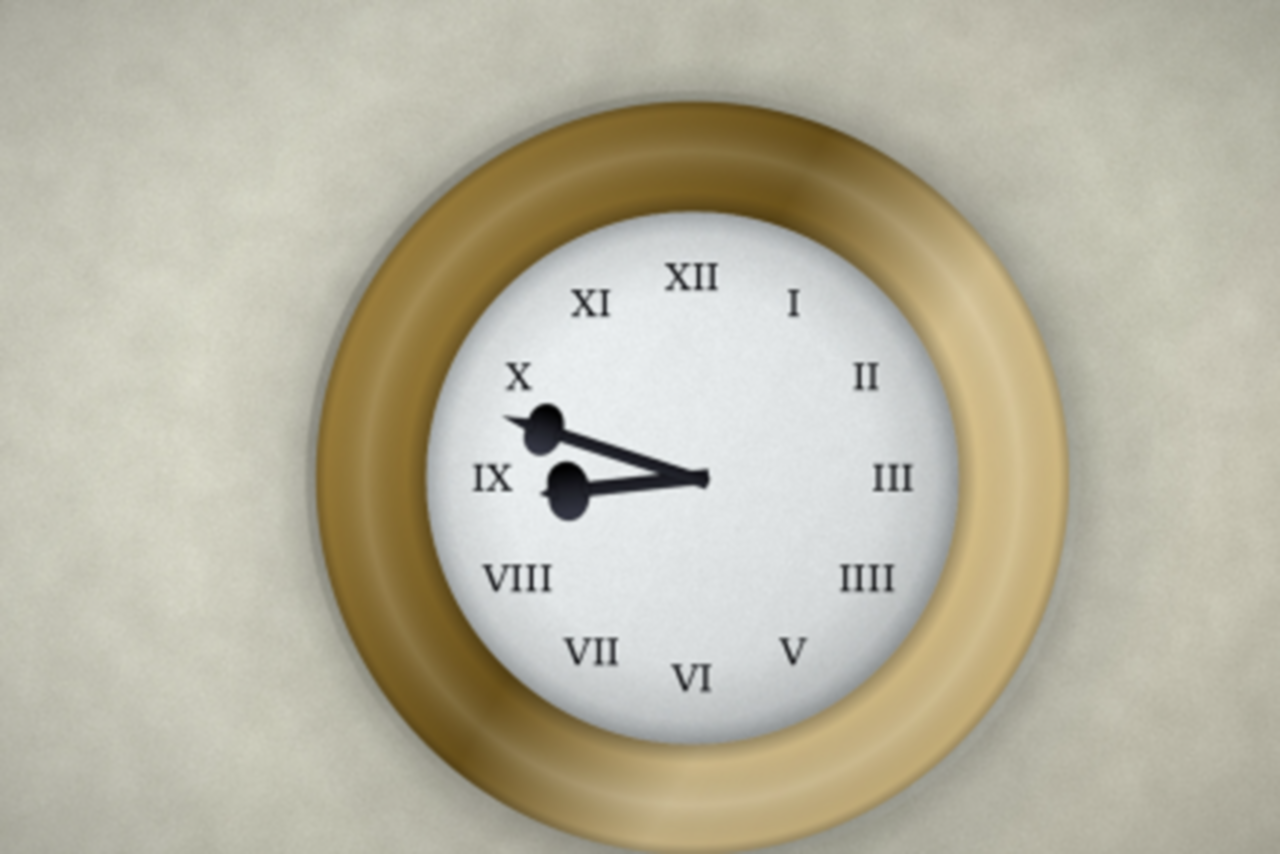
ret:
8.48
